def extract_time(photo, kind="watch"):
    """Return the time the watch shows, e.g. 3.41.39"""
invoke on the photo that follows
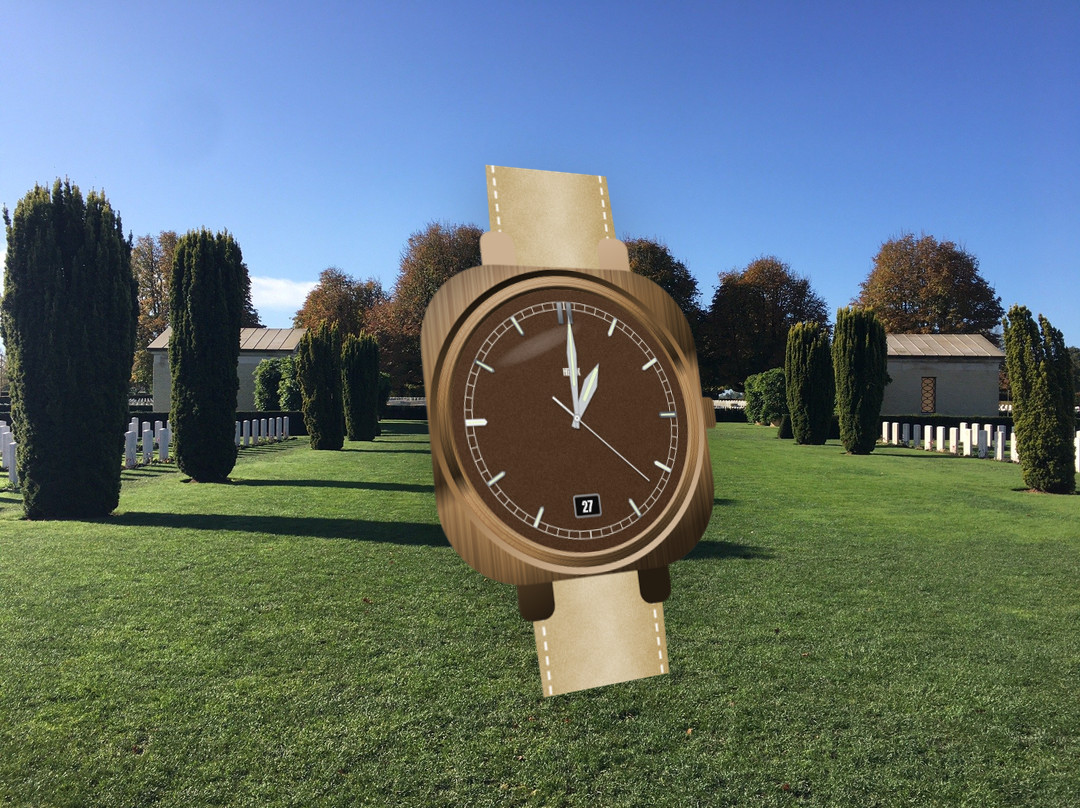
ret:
1.00.22
